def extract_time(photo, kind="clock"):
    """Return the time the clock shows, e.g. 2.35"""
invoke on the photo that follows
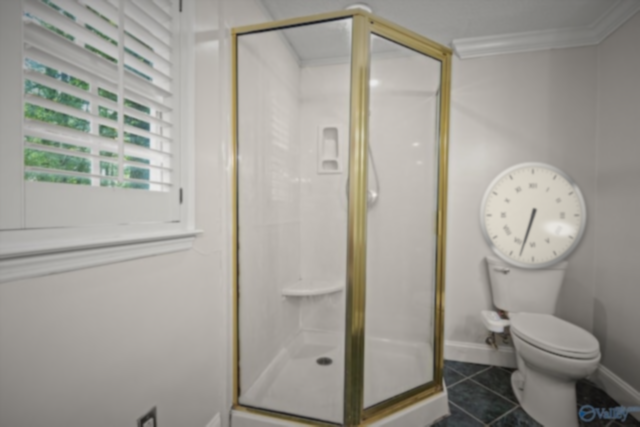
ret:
6.33
